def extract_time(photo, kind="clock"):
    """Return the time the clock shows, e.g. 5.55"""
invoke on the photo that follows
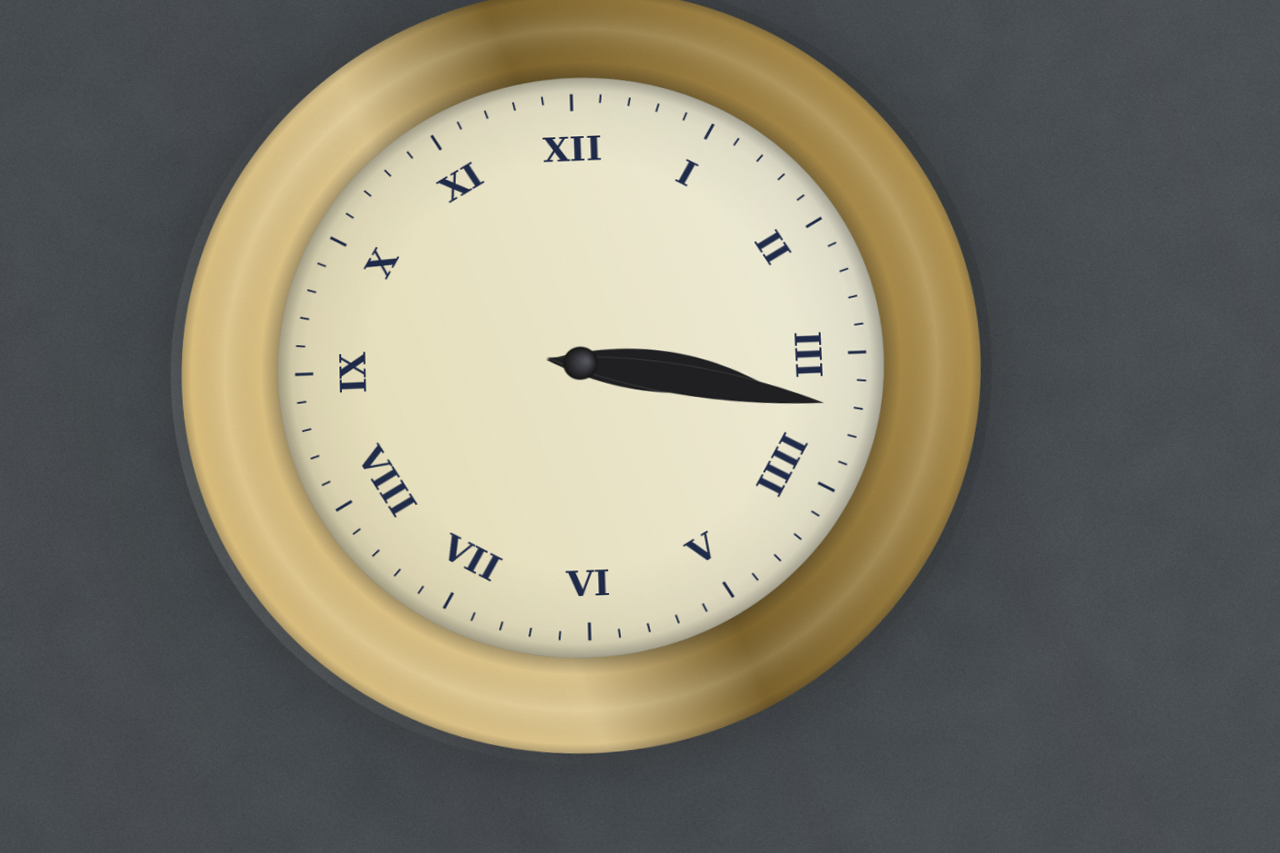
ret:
3.17
